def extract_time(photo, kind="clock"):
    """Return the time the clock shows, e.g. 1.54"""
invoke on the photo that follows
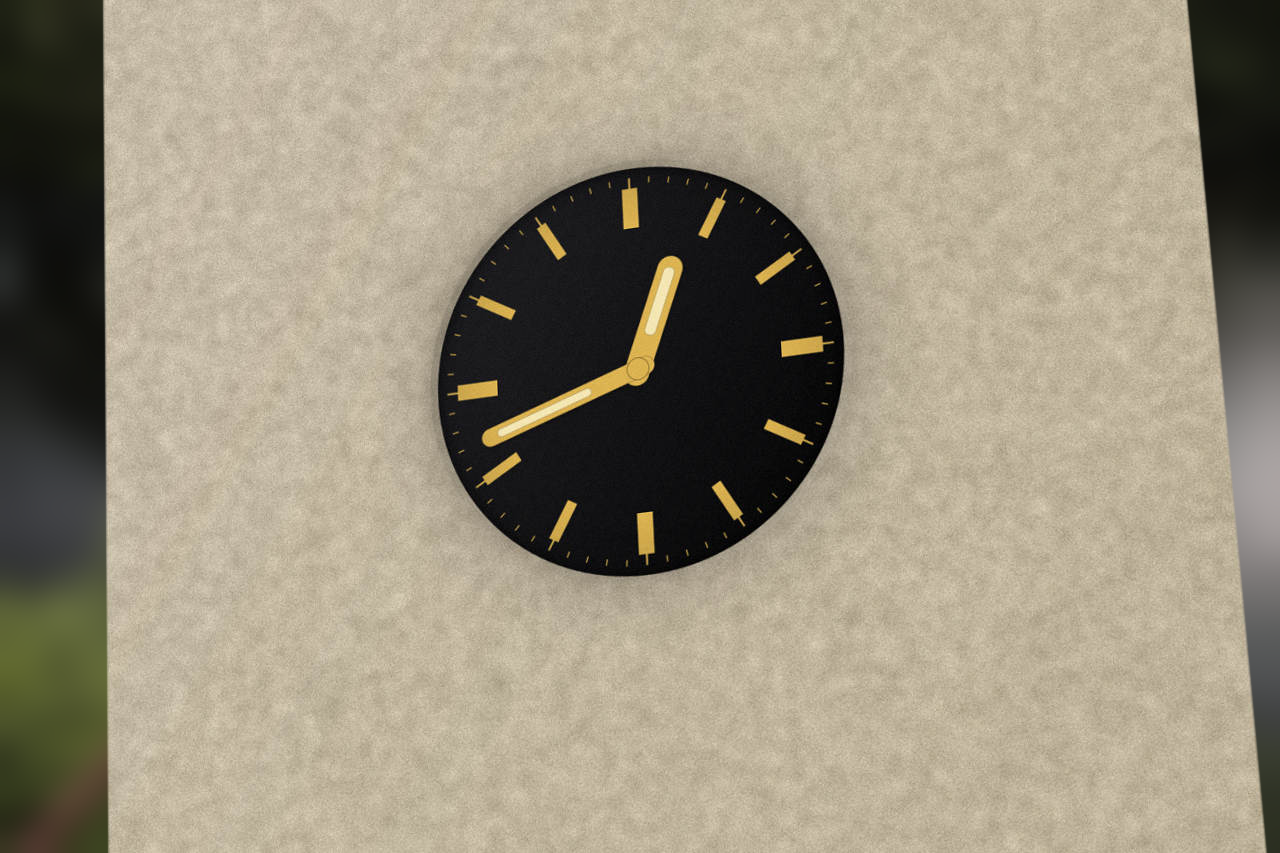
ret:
12.42
